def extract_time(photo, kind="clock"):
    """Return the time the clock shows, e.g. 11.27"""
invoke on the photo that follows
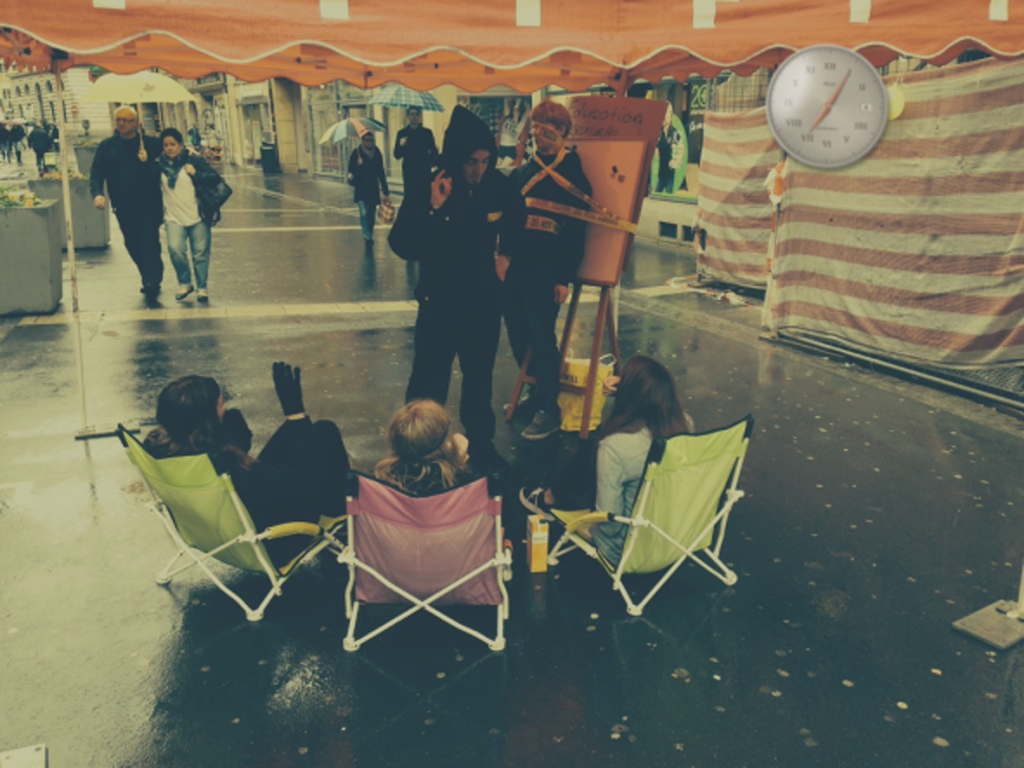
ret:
7.05
